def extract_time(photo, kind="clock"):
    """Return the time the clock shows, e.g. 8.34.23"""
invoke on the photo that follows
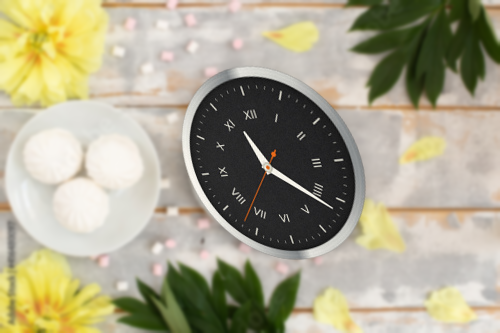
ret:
11.21.37
